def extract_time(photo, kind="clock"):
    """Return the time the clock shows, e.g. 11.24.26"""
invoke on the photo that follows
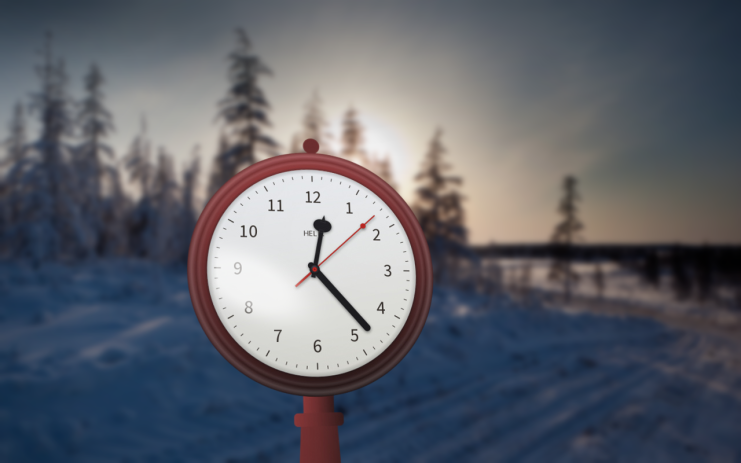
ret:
12.23.08
